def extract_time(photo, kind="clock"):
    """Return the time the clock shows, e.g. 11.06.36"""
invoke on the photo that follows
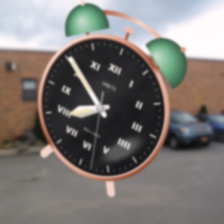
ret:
7.50.28
